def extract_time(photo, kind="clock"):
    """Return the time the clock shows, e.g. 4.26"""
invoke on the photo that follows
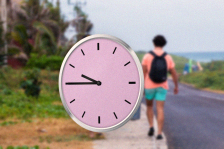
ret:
9.45
